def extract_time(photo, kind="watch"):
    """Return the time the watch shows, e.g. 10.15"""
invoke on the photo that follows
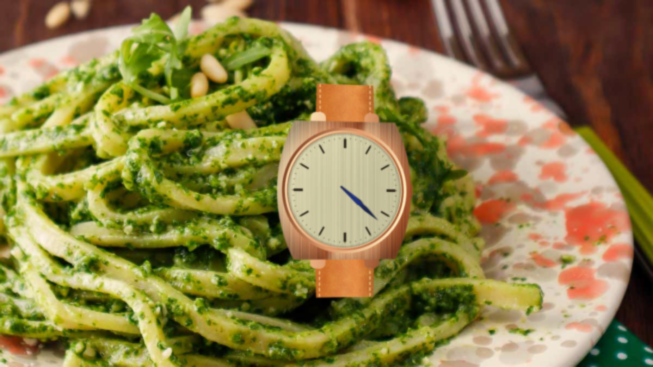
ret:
4.22
